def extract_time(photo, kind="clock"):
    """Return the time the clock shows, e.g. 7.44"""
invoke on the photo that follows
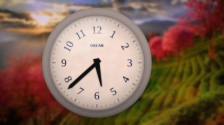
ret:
5.38
